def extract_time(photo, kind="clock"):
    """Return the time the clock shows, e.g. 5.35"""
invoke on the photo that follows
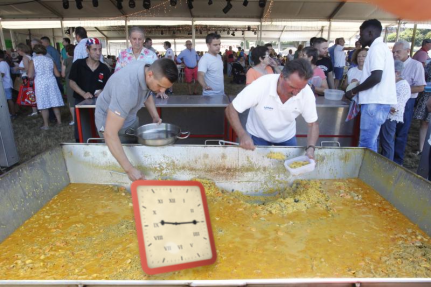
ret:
9.15
